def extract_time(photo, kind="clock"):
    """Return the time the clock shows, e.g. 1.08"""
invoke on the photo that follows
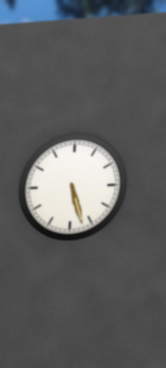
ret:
5.27
